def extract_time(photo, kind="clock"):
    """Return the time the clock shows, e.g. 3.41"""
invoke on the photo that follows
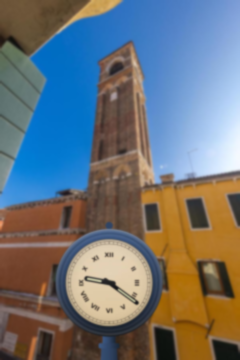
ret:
9.21
